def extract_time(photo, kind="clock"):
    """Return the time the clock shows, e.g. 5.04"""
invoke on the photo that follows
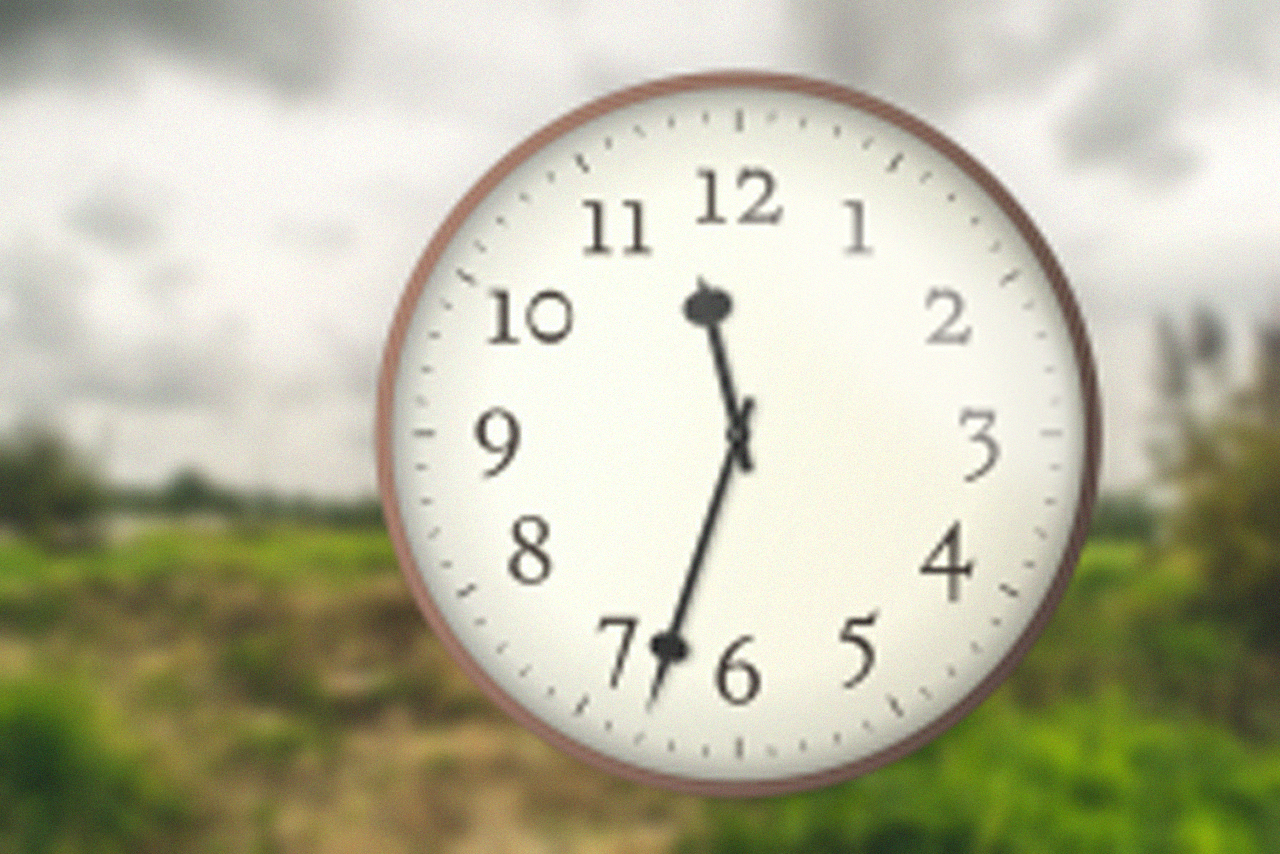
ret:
11.33
